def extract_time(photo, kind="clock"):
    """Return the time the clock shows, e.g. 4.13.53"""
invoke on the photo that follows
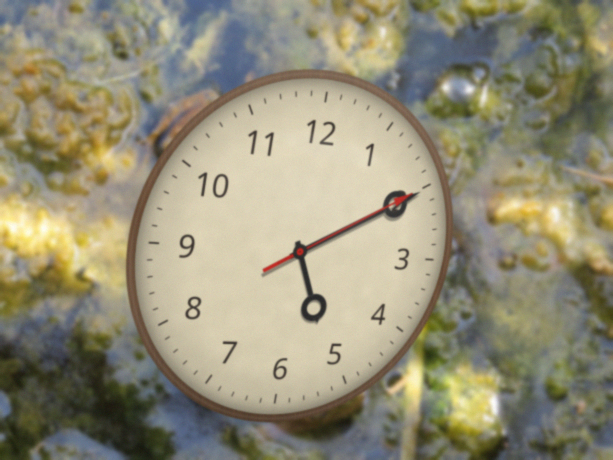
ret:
5.10.10
